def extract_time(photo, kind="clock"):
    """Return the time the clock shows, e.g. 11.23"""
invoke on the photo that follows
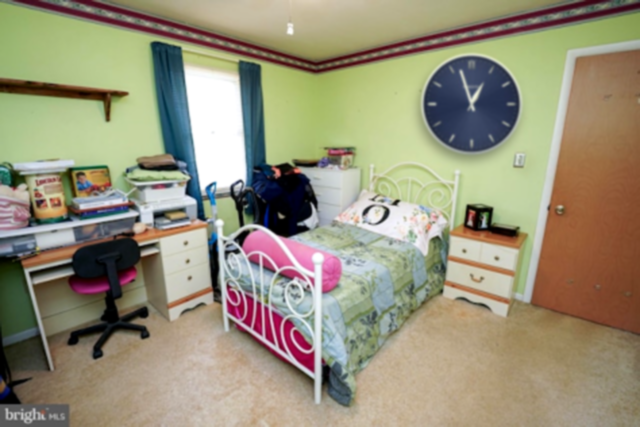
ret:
12.57
